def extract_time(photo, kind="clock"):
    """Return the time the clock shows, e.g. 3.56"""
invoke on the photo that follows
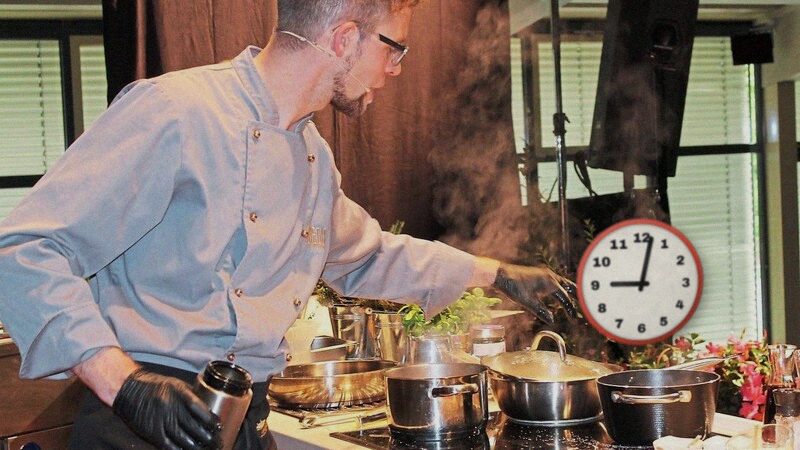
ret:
9.02
